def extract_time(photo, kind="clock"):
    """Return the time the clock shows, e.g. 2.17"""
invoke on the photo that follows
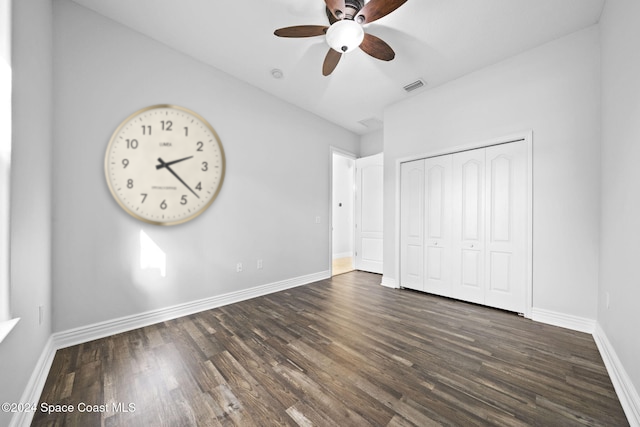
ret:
2.22
